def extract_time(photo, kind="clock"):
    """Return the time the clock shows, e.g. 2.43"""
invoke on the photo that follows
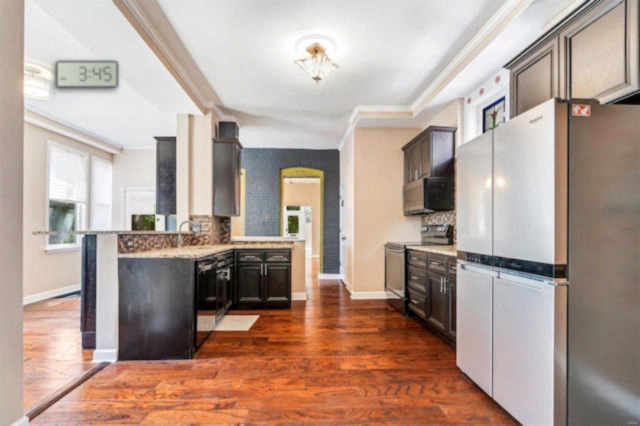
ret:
3.45
